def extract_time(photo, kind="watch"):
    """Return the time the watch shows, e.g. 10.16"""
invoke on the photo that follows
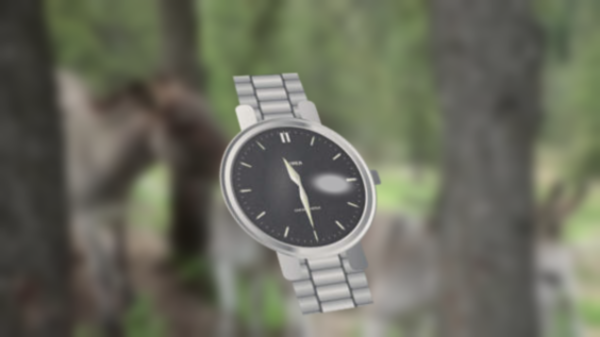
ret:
11.30
